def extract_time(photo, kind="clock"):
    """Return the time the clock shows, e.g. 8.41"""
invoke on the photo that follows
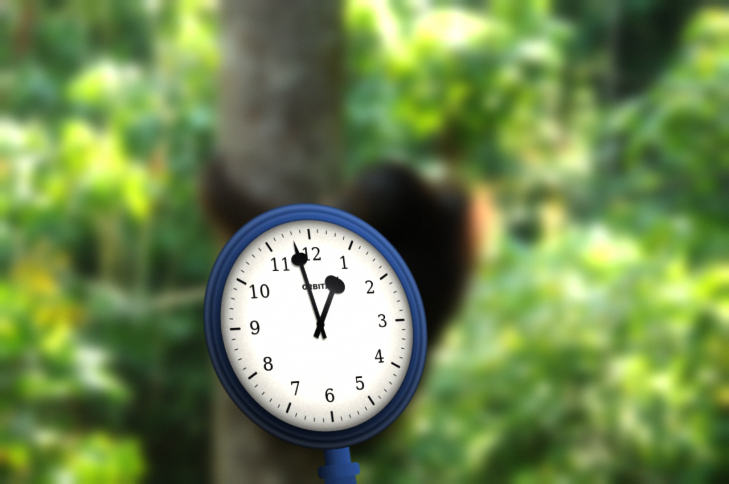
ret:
12.58
